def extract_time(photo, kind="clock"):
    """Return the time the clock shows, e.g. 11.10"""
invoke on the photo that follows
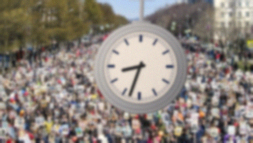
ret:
8.33
